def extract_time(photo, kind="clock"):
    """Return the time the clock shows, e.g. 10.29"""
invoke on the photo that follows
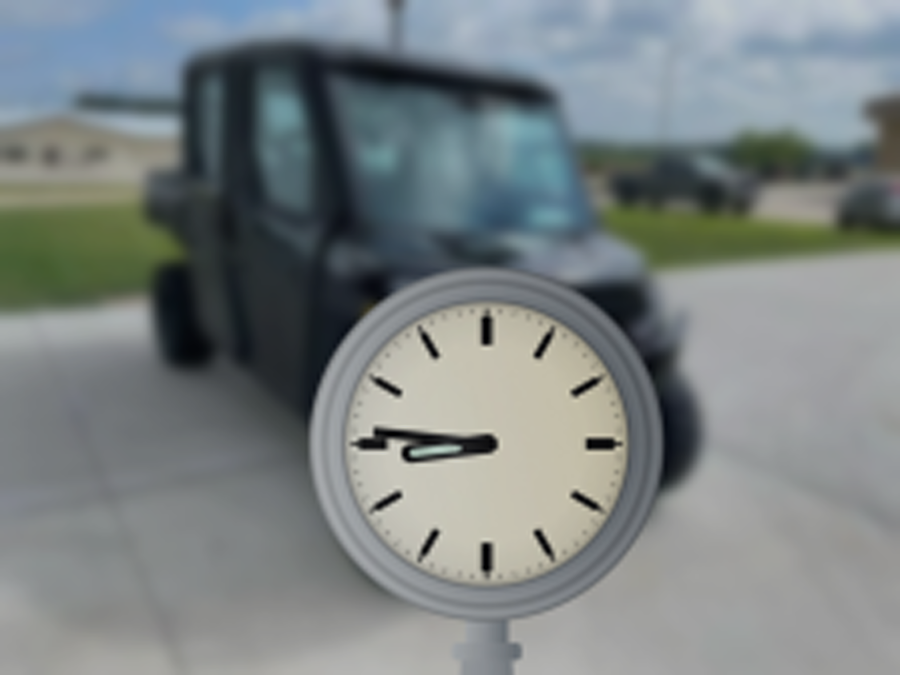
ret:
8.46
